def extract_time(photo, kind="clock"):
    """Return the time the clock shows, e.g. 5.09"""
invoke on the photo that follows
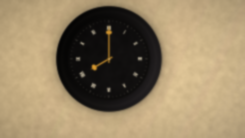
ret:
8.00
